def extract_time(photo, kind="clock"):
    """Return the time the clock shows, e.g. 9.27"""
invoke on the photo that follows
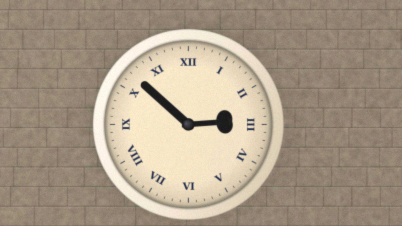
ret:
2.52
